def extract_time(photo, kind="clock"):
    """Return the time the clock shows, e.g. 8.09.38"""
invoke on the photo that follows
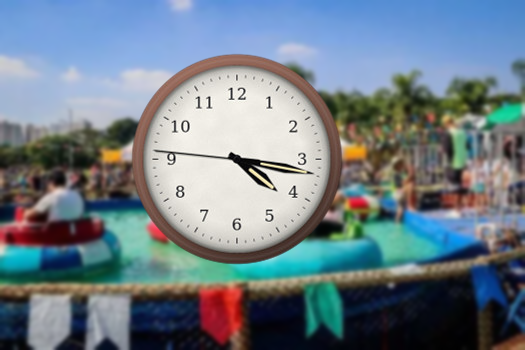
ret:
4.16.46
